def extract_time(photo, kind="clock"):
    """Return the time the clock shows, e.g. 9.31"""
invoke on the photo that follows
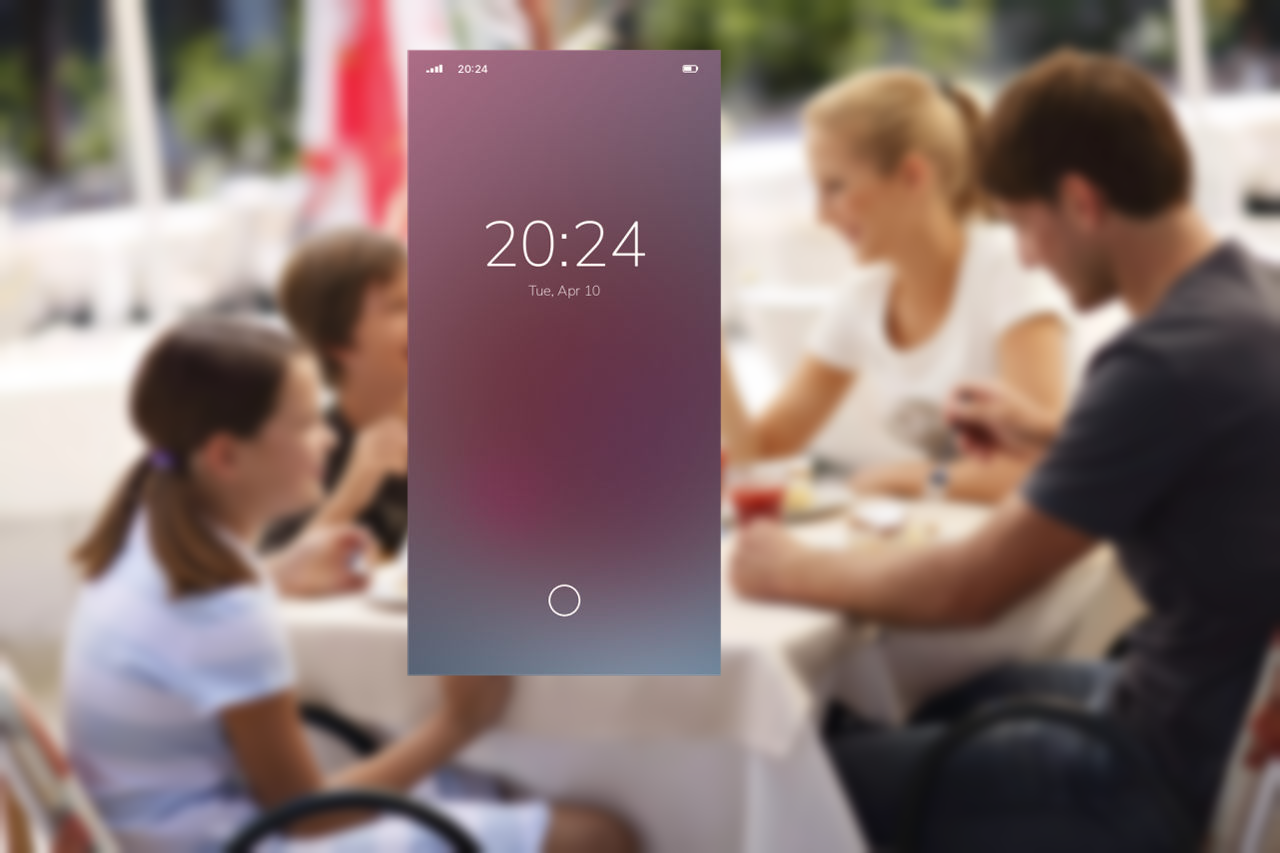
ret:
20.24
